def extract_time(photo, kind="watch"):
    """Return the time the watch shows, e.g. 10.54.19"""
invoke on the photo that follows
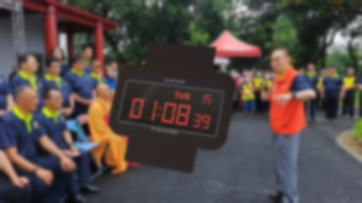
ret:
1.08.39
